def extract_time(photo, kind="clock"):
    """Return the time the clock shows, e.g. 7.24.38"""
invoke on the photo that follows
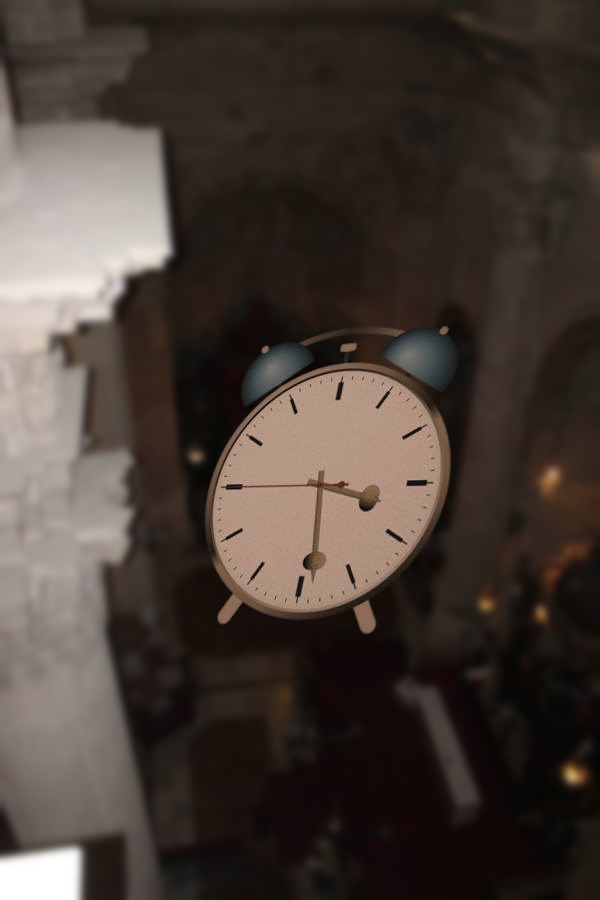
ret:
3.28.45
